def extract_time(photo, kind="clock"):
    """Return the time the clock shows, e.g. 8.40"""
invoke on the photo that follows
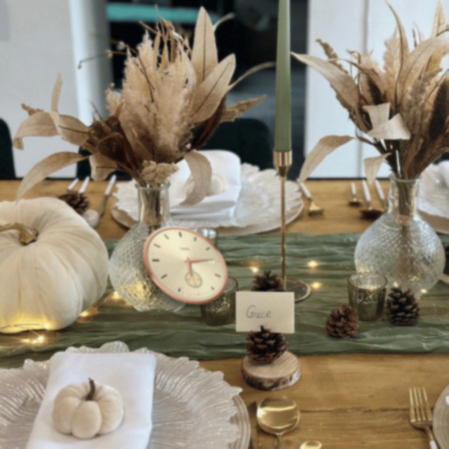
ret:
6.14
